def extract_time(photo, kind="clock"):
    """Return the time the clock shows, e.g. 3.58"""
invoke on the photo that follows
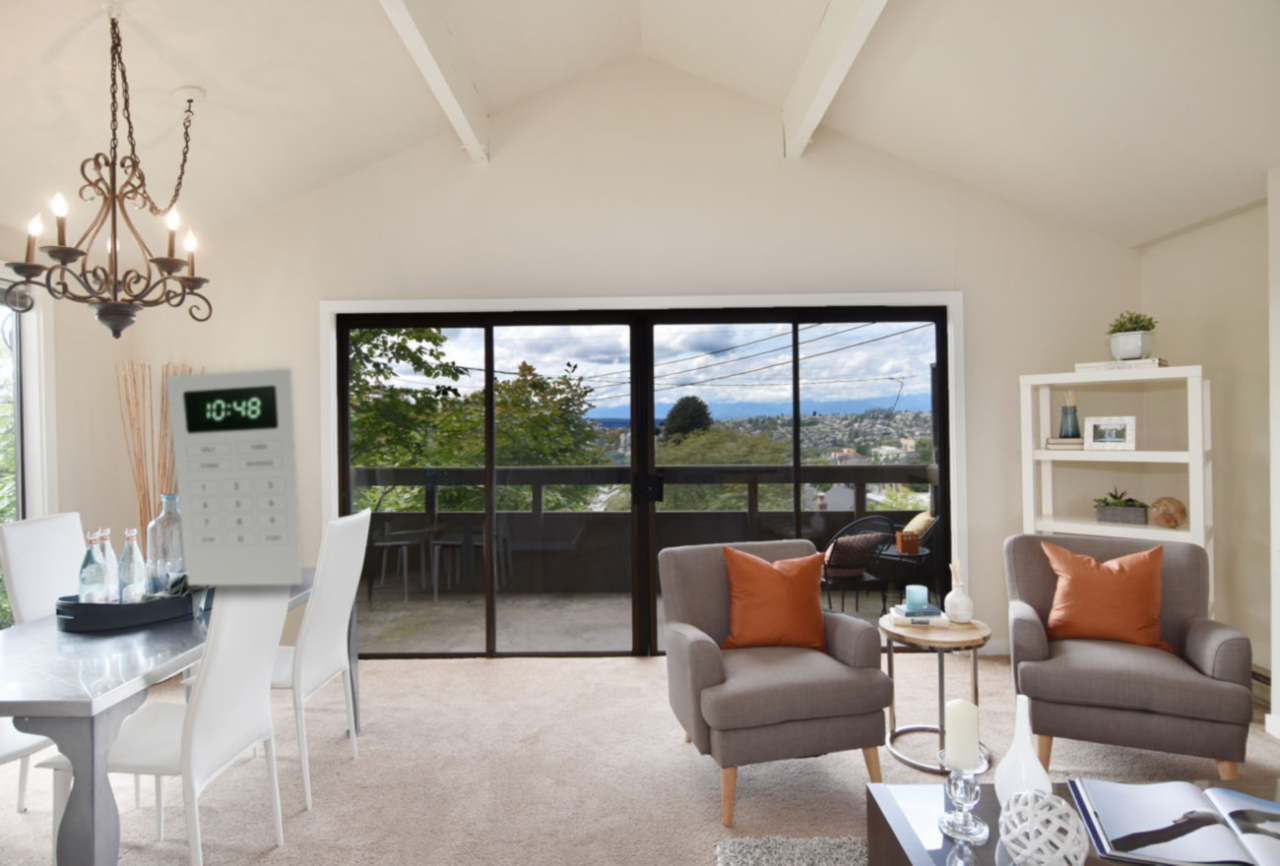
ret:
10.48
